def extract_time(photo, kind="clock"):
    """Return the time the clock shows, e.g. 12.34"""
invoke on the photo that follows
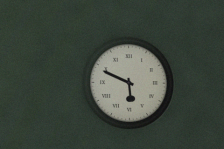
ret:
5.49
